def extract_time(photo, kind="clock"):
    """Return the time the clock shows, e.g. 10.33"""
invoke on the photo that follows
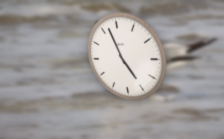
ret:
4.57
